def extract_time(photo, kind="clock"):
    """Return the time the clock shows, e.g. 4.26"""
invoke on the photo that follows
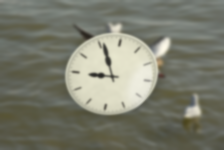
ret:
8.56
